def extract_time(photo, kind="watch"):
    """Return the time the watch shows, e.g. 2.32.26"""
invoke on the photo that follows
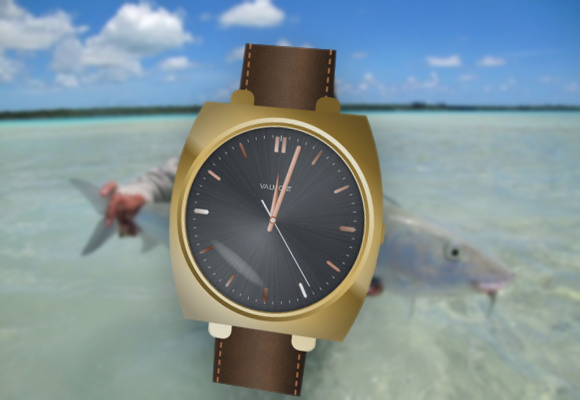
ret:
12.02.24
